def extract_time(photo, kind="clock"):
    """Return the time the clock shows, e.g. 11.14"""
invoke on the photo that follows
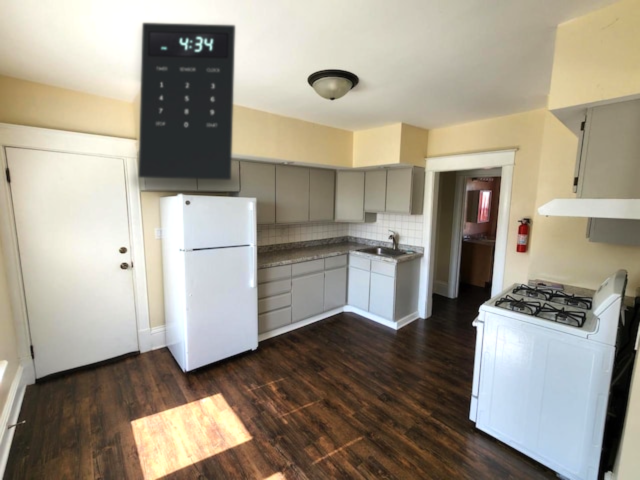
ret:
4.34
